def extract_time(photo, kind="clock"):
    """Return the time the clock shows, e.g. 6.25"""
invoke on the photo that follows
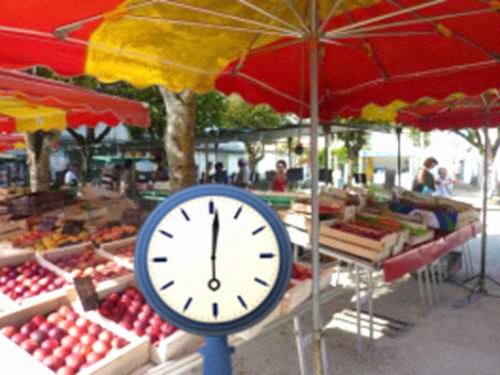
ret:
6.01
